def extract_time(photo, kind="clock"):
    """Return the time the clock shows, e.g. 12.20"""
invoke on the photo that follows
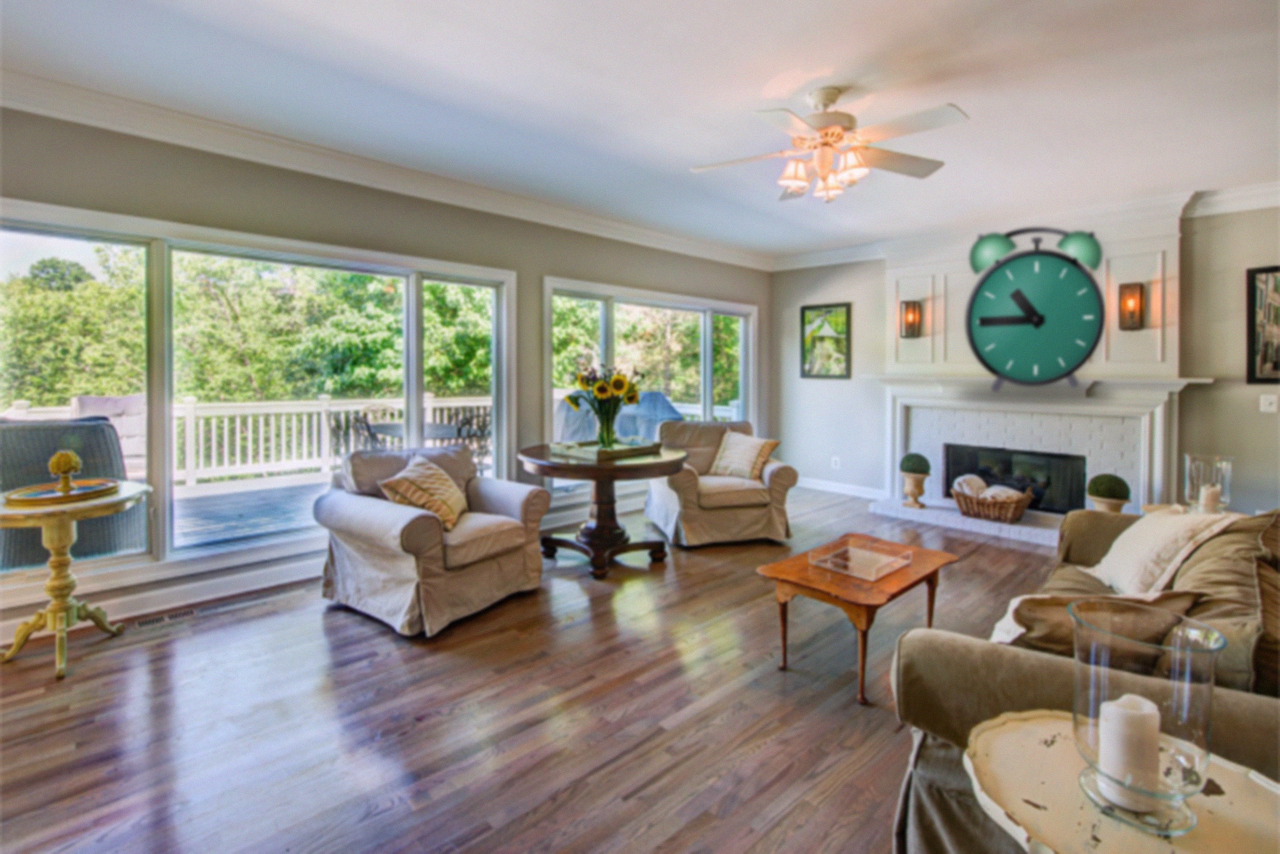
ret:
10.45
